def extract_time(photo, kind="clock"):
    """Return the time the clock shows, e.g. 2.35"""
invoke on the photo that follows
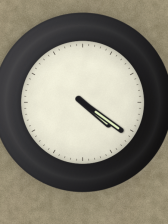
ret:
4.21
